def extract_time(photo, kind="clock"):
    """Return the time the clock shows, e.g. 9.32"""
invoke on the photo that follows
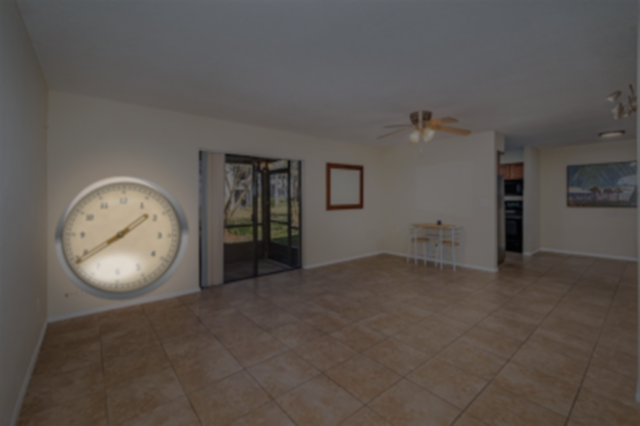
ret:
1.39
